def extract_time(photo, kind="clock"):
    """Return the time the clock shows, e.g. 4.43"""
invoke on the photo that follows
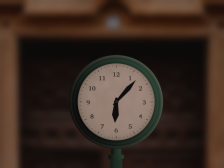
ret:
6.07
